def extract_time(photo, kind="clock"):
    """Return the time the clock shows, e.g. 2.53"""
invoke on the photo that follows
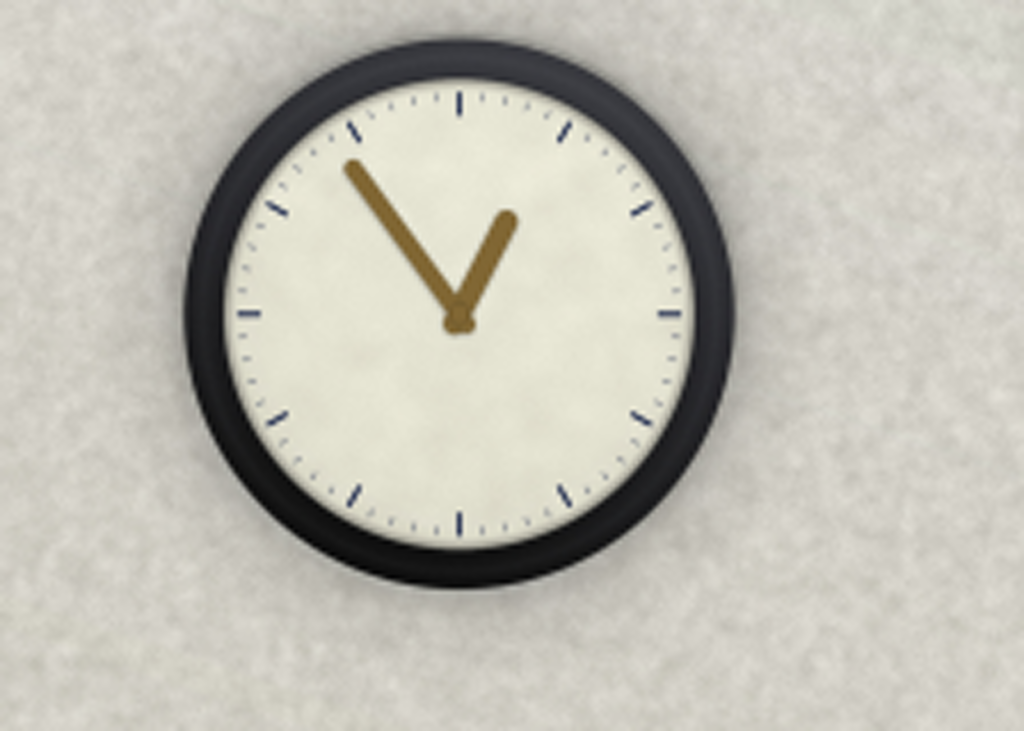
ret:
12.54
